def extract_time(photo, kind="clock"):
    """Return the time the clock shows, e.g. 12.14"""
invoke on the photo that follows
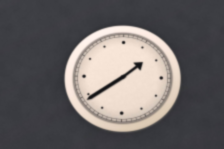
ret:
1.39
